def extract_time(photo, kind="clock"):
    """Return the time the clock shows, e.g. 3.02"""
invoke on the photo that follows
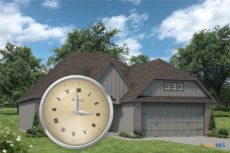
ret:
2.59
